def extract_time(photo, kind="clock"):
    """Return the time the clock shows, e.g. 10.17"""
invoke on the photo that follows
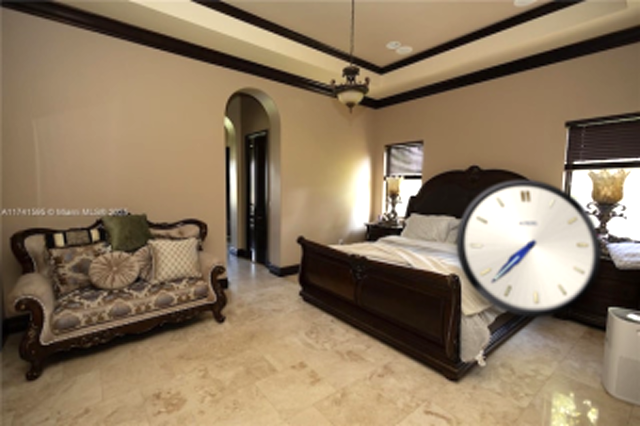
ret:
7.38
